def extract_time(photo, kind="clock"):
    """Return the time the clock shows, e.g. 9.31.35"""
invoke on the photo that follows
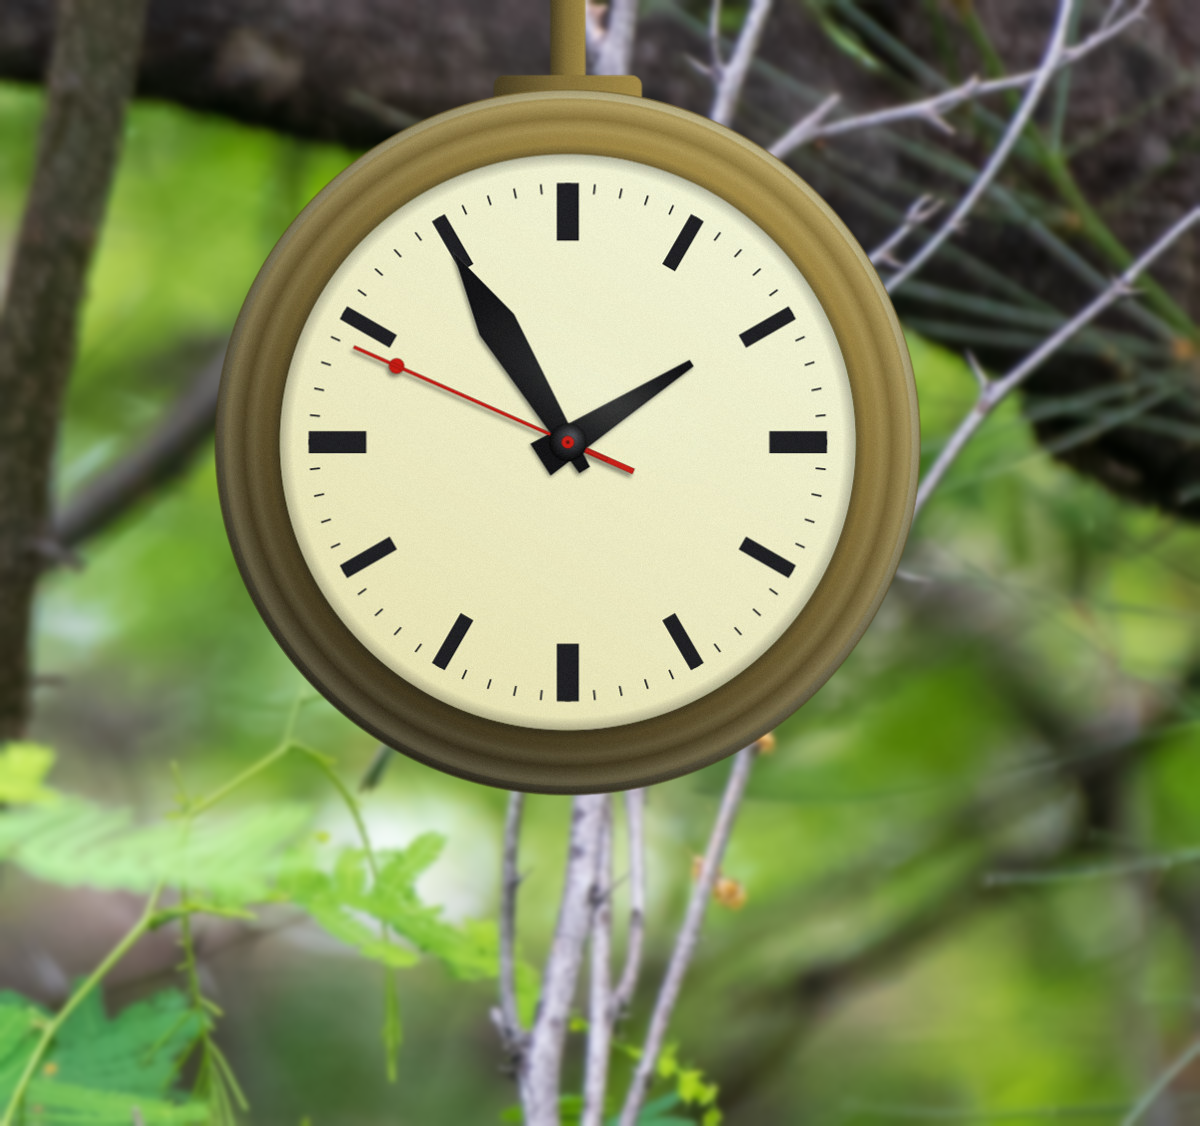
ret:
1.54.49
